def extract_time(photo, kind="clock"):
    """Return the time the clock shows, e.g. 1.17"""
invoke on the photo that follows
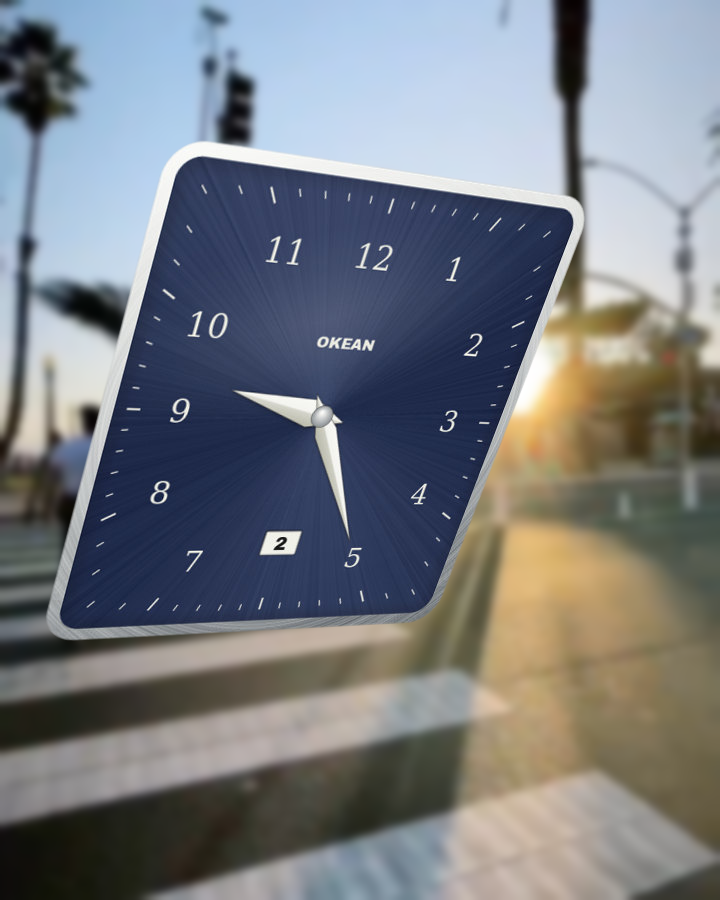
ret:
9.25
